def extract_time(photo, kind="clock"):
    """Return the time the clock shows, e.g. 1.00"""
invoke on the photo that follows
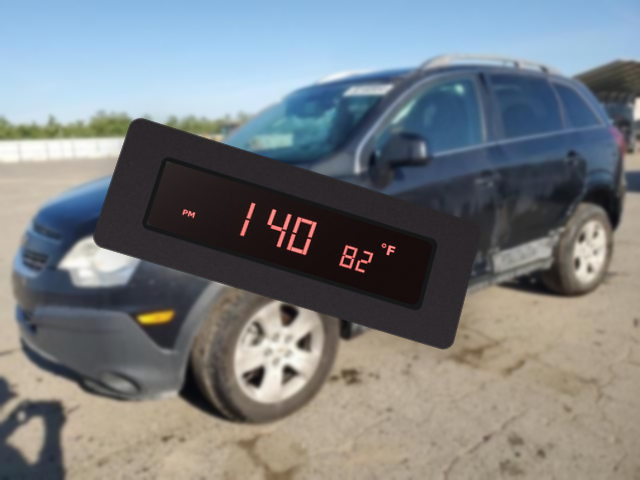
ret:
1.40
